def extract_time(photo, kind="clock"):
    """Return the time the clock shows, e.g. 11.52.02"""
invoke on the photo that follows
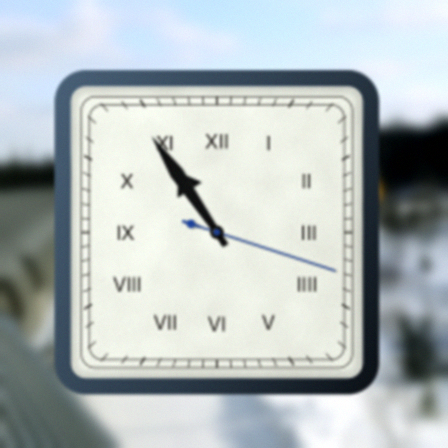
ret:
10.54.18
